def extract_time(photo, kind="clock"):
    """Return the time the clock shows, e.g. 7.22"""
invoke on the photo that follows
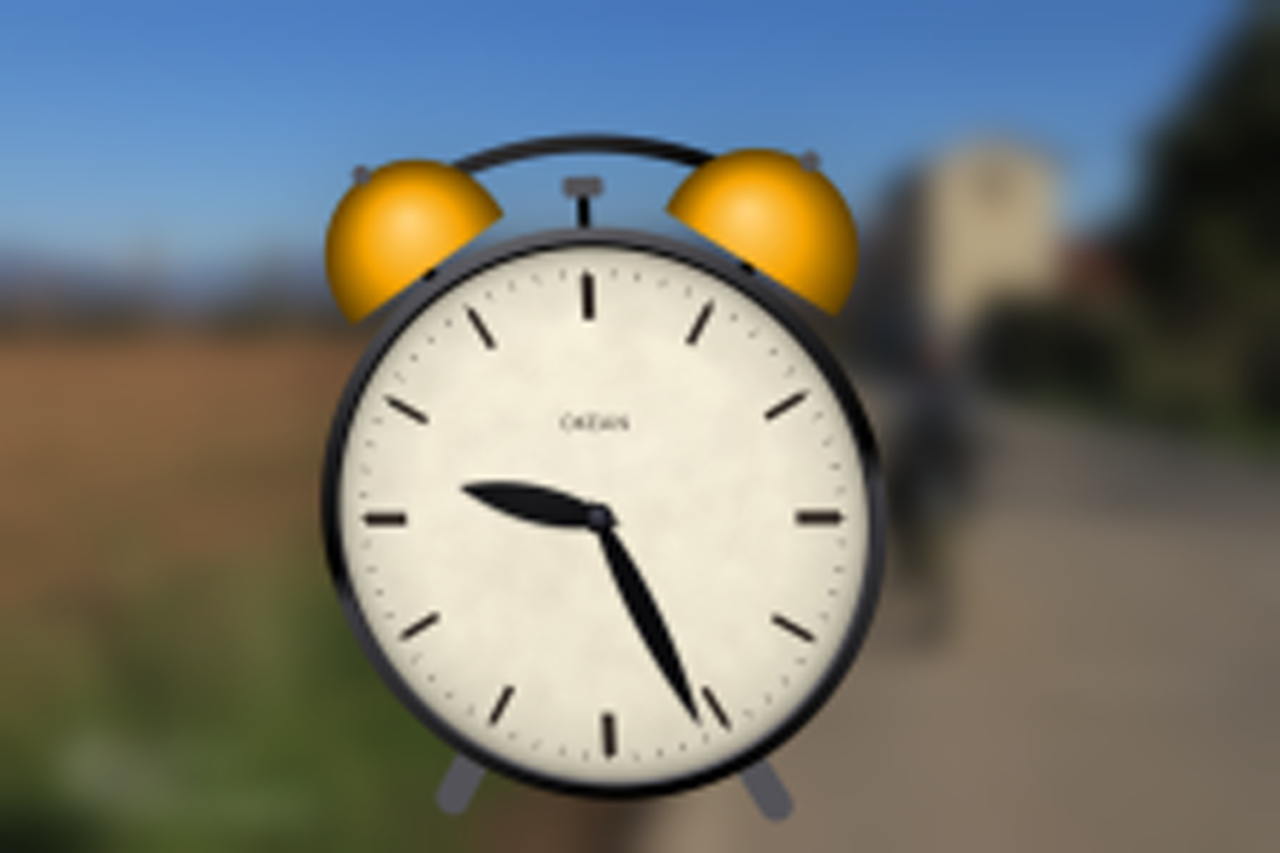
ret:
9.26
